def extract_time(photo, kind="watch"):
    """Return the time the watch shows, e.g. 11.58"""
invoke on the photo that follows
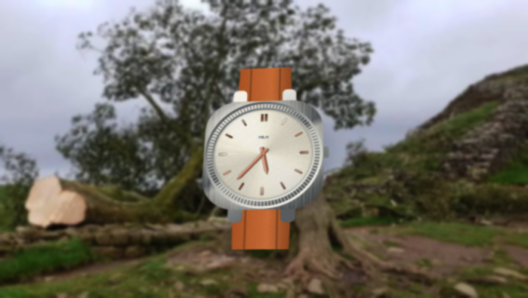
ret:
5.37
